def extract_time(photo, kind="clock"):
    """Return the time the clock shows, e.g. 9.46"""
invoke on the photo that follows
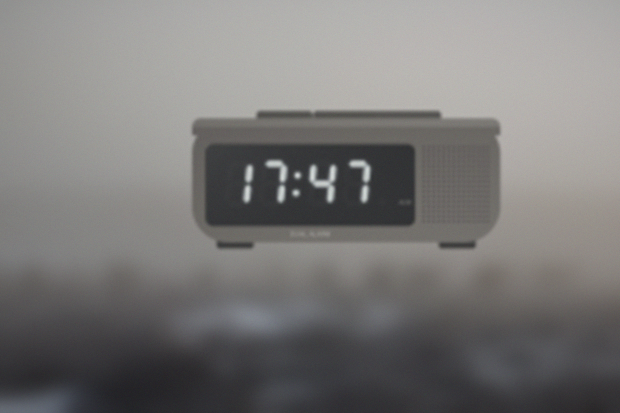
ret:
17.47
